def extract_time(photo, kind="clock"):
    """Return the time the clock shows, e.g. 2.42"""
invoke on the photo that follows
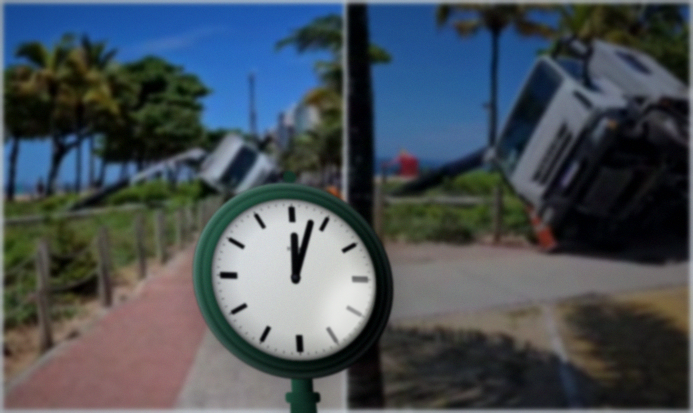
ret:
12.03
